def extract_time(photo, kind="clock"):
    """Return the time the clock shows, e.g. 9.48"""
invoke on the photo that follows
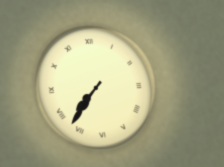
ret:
7.37
